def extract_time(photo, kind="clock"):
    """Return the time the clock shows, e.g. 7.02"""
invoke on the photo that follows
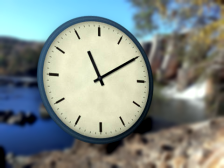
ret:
11.10
